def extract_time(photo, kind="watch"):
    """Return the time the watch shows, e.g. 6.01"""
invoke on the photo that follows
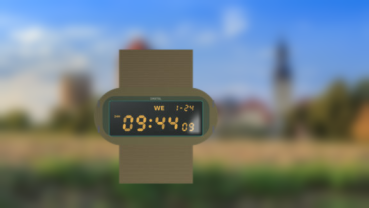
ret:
9.44
